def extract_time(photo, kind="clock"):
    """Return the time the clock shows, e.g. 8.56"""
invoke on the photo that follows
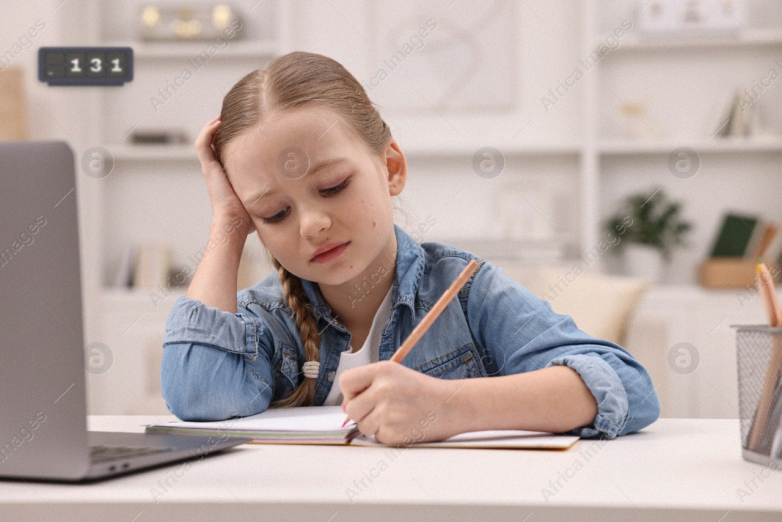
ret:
1.31
